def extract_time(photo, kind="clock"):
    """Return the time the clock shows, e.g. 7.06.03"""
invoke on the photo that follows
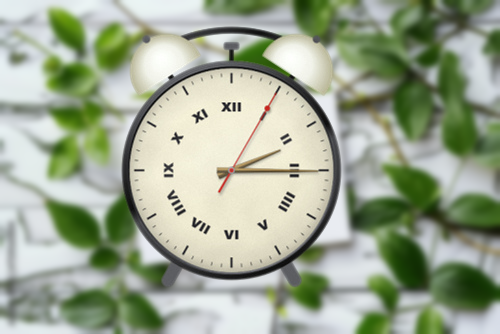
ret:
2.15.05
